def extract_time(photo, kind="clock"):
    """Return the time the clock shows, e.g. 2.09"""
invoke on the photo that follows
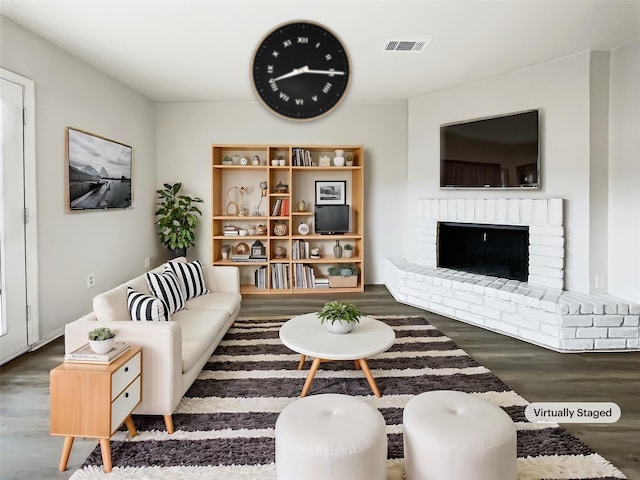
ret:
8.15
